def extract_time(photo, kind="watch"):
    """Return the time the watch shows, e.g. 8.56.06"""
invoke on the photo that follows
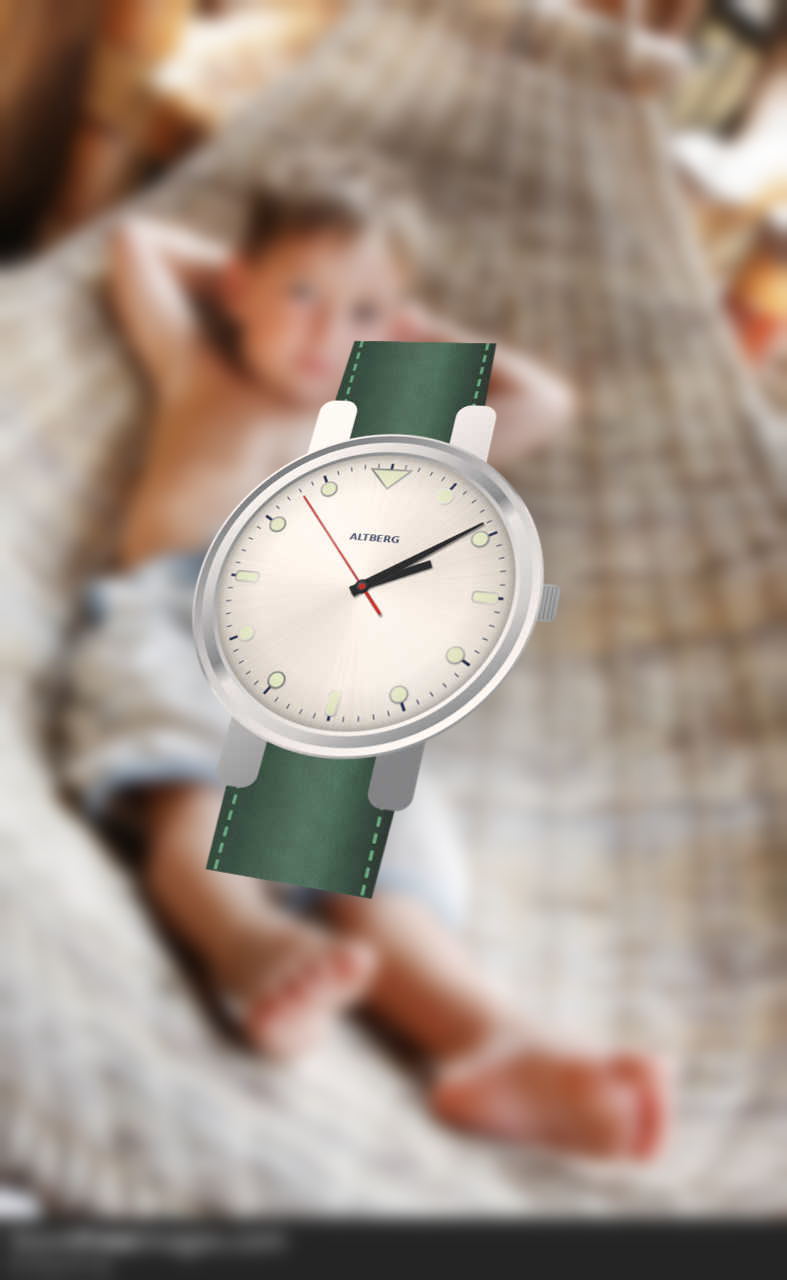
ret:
2.08.53
